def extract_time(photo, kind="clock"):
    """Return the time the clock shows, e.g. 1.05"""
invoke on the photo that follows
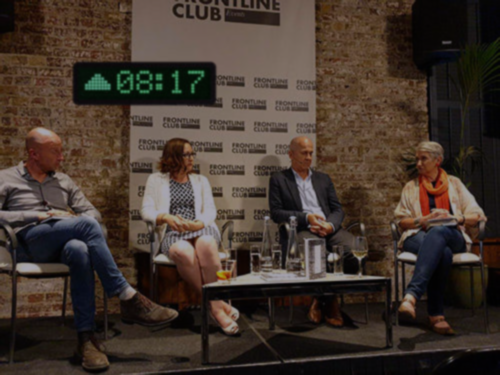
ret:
8.17
